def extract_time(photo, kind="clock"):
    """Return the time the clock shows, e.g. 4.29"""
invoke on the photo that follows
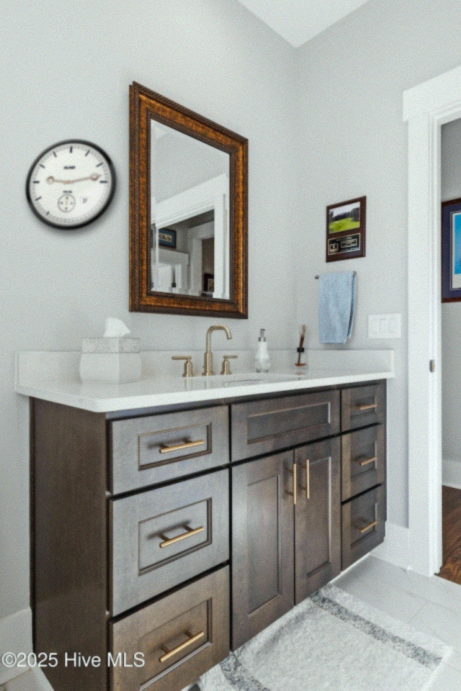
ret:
9.13
